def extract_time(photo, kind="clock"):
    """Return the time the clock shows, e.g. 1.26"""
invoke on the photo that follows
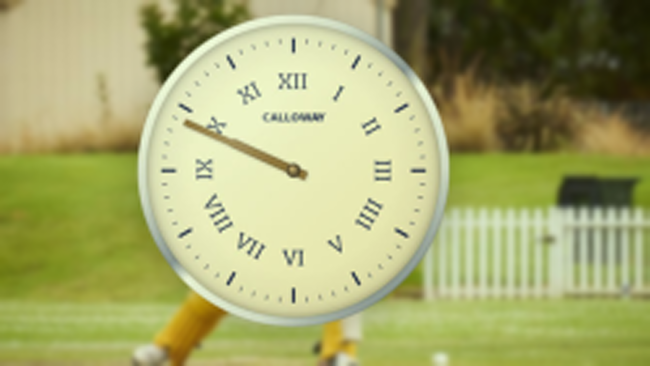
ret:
9.49
